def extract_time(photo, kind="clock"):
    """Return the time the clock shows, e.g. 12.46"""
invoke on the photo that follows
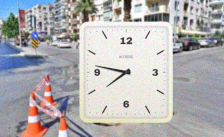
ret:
7.47
